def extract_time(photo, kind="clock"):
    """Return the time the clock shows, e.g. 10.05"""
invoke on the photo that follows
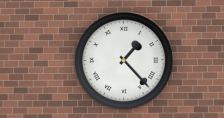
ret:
1.23
